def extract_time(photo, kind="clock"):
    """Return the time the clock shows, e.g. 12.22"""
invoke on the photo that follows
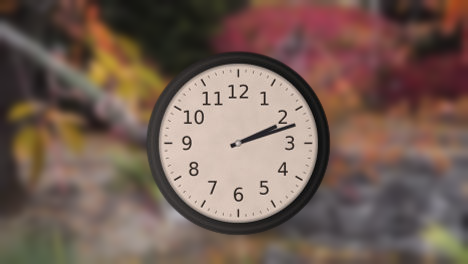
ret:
2.12
